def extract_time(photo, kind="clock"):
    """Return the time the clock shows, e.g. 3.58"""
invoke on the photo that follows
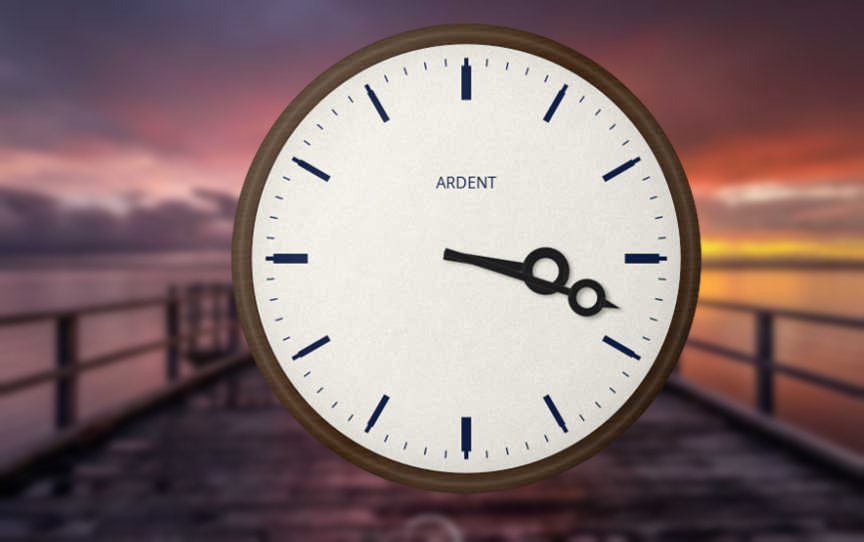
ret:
3.18
